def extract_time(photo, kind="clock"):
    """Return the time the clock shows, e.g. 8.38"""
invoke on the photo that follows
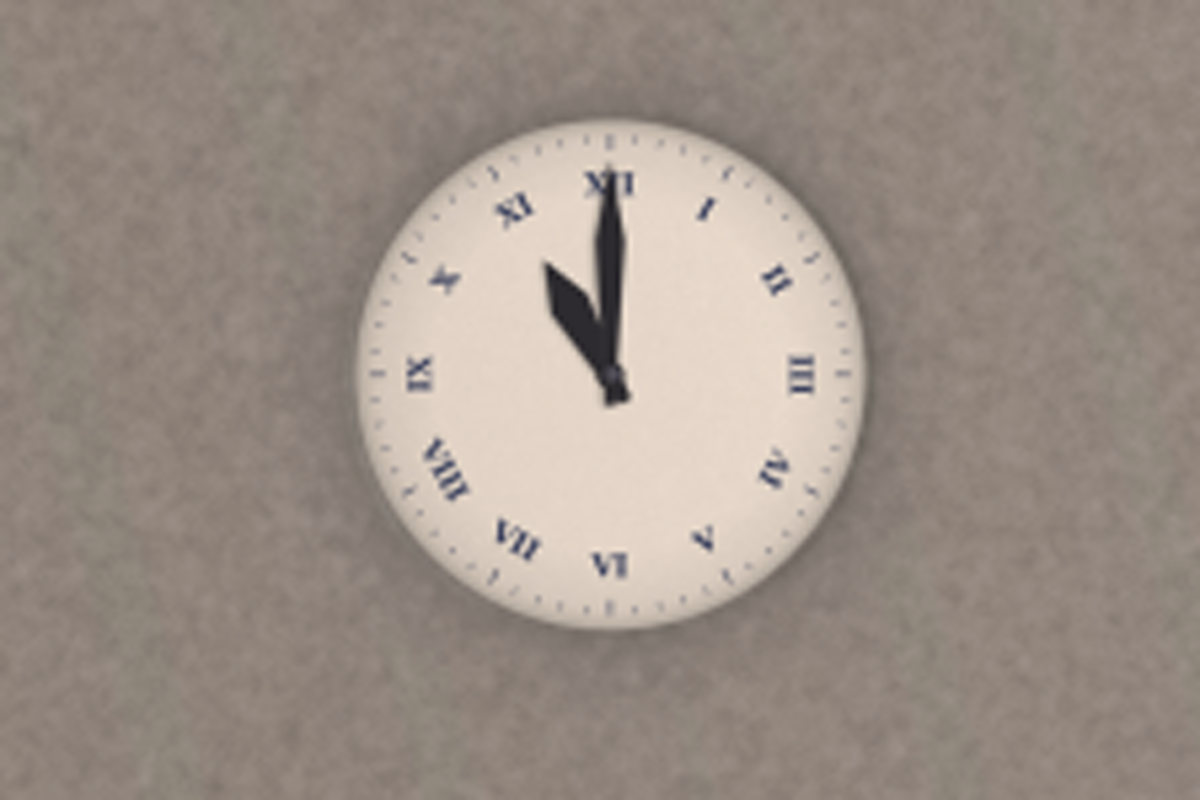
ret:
11.00
